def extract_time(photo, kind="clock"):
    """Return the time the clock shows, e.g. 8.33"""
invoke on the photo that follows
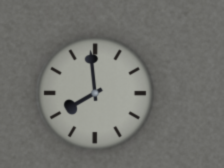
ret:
7.59
